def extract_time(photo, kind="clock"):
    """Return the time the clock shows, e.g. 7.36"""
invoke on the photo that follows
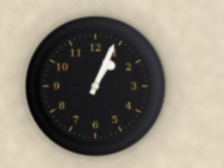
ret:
1.04
